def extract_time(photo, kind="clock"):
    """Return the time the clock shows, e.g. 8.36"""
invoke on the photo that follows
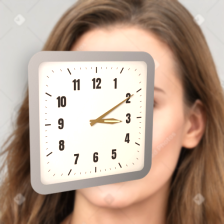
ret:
3.10
